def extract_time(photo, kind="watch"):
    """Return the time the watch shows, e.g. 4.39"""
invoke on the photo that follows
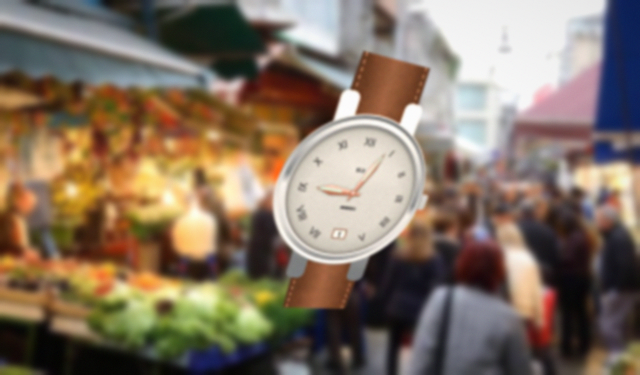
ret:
9.04
